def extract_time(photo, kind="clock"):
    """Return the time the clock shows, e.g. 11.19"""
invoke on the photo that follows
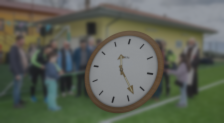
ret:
11.23
